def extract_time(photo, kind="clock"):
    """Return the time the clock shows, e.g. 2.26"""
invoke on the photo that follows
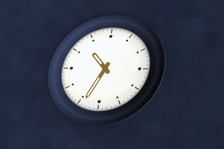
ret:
10.34
